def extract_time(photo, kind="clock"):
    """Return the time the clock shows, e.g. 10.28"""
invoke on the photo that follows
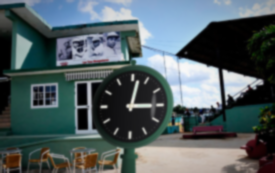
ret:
3.02
